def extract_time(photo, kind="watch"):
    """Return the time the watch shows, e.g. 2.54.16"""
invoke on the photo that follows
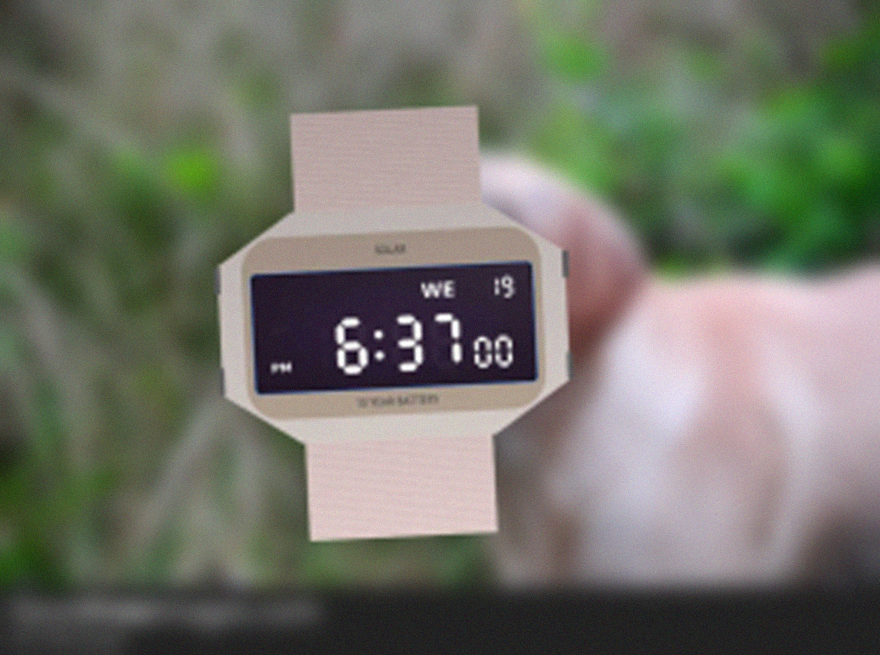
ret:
6.37.00
